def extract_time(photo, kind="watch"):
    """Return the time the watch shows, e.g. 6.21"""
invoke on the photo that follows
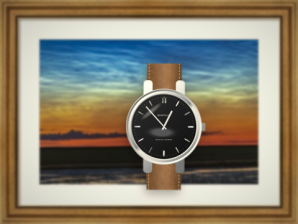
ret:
12.53
